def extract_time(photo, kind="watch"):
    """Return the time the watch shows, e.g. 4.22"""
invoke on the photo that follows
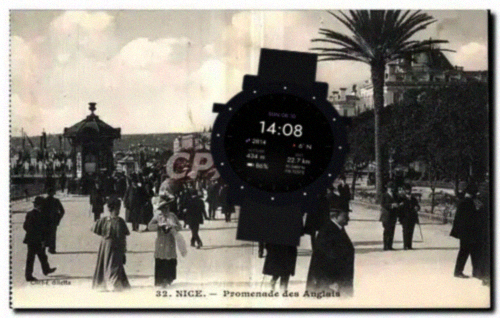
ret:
14.08
